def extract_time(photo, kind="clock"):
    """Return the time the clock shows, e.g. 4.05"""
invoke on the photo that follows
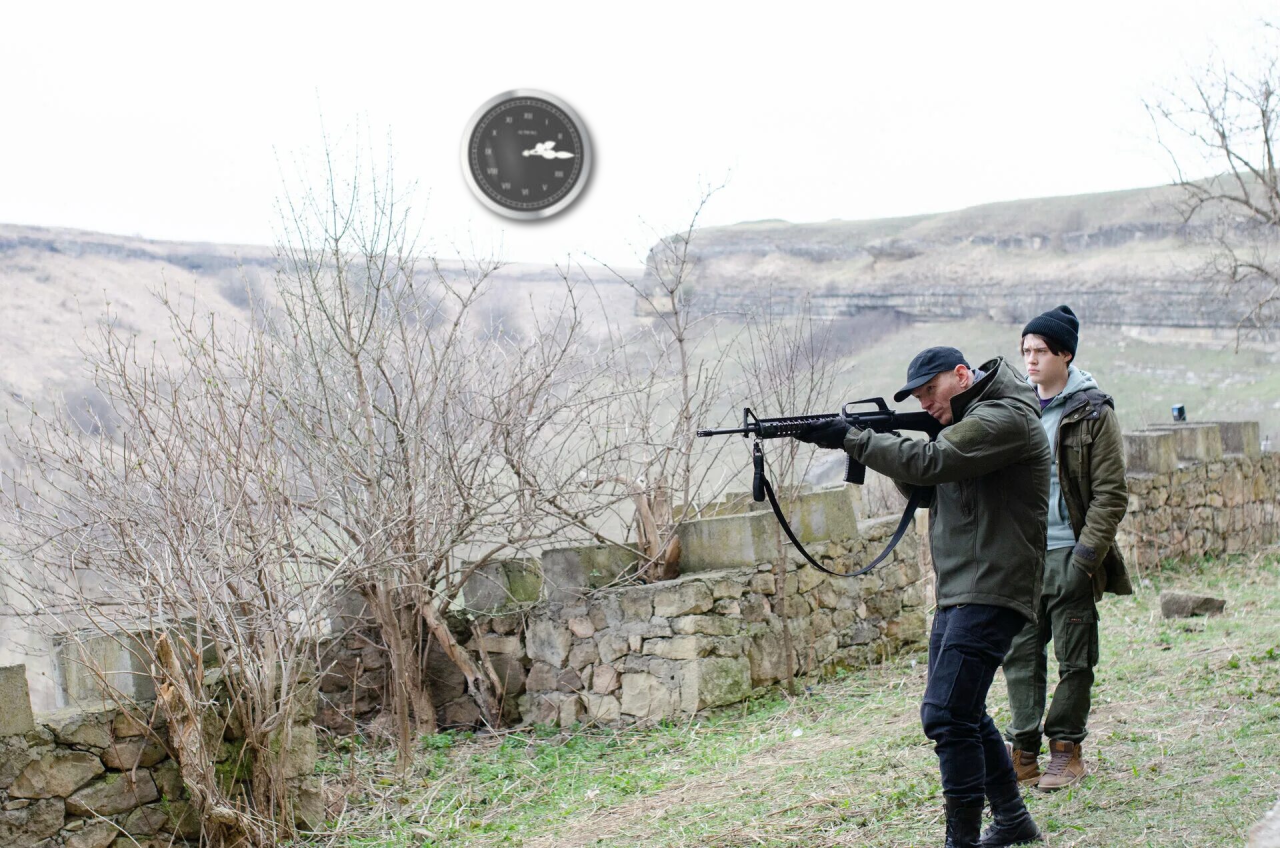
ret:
2.15
